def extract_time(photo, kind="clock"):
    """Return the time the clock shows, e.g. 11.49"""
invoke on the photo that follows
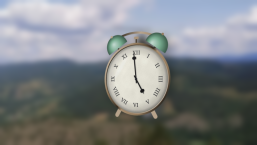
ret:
4.59
